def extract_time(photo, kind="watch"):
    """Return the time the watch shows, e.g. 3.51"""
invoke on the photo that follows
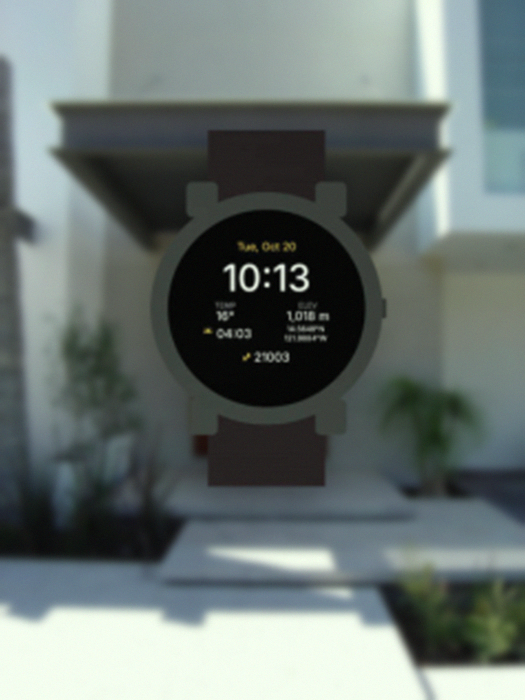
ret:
10.13
